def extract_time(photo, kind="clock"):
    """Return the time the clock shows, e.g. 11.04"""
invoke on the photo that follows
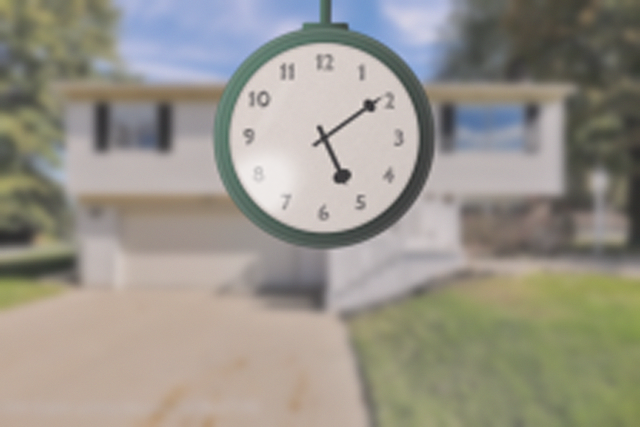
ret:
5.09
